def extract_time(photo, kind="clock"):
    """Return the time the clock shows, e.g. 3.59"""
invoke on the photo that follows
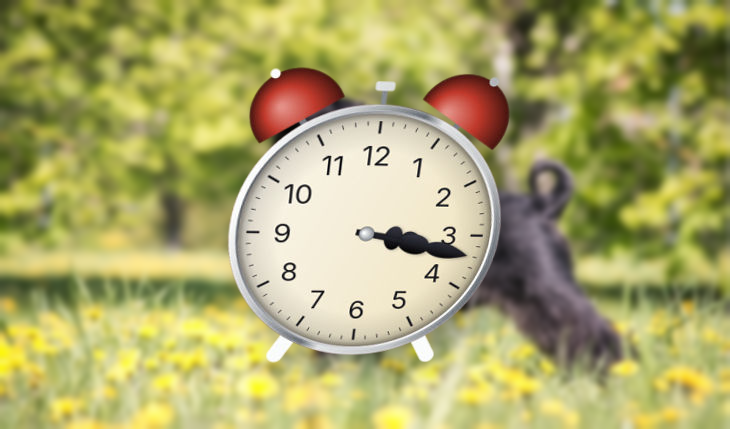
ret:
3.17
